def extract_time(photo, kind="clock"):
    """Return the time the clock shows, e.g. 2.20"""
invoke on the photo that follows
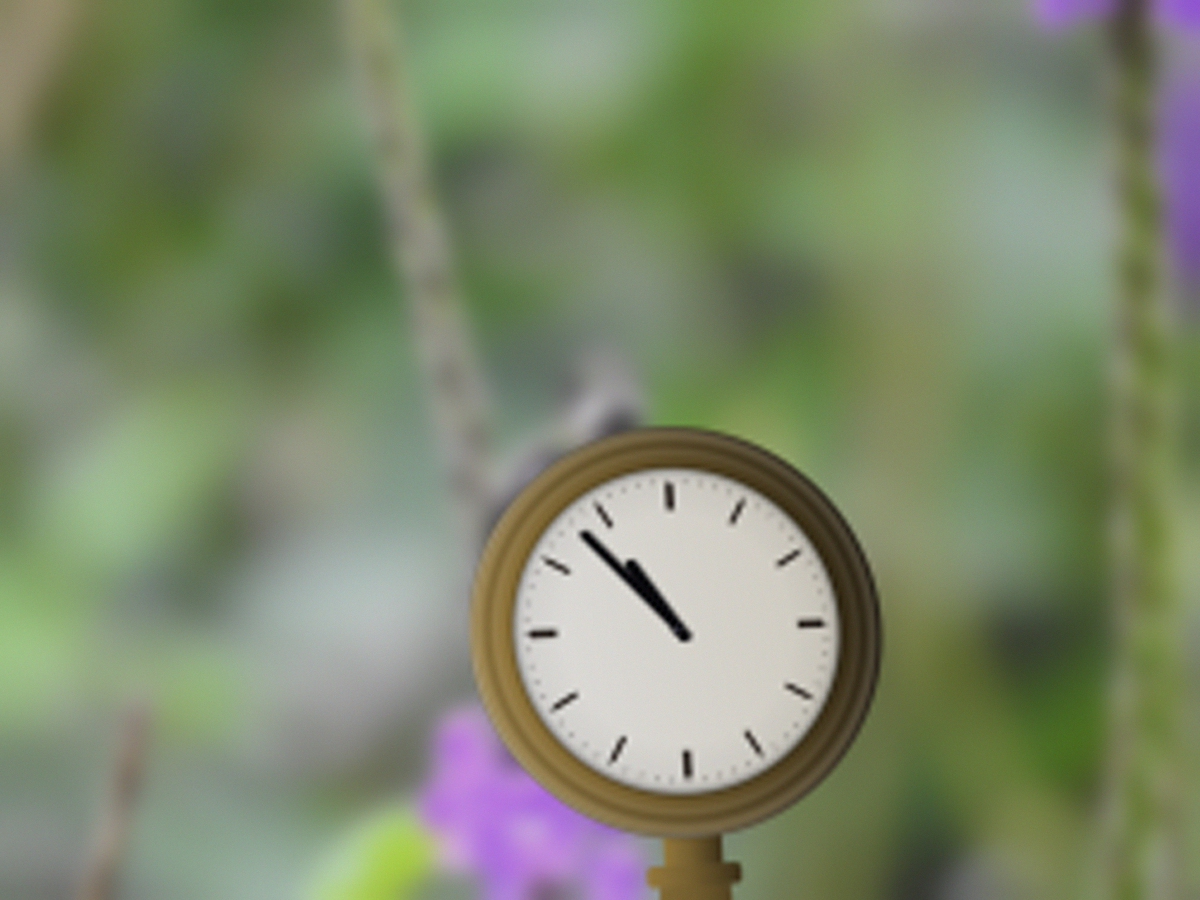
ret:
10.53
